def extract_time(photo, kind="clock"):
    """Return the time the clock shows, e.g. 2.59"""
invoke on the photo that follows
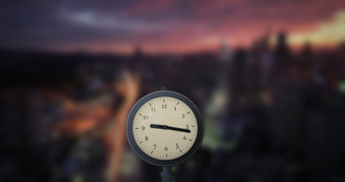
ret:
9.17
